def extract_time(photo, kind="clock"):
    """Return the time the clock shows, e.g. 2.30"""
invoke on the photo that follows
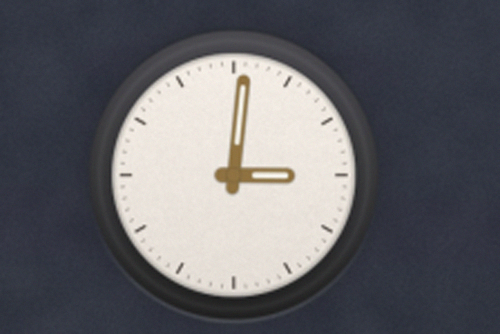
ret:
3.01
